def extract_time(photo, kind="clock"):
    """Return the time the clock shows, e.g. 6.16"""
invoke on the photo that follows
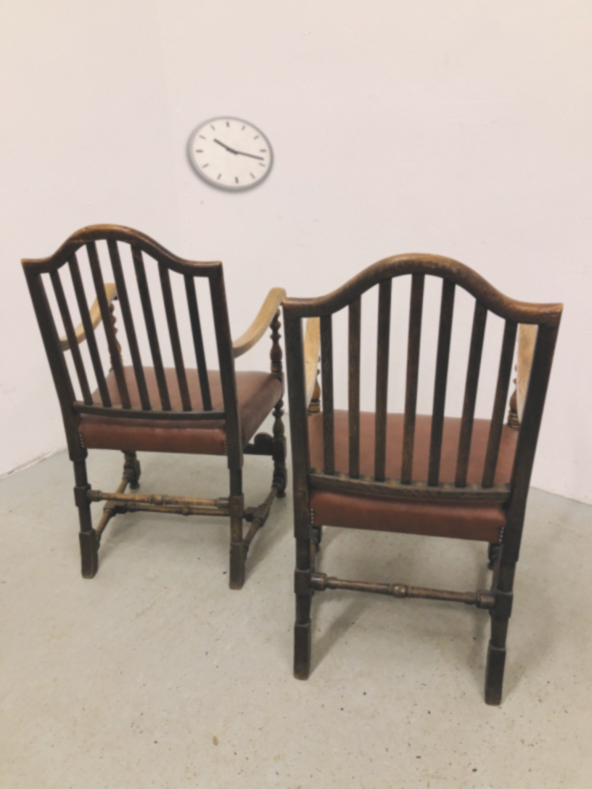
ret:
10.18
